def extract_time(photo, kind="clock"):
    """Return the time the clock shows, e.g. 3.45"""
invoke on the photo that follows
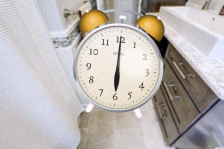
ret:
6.00
